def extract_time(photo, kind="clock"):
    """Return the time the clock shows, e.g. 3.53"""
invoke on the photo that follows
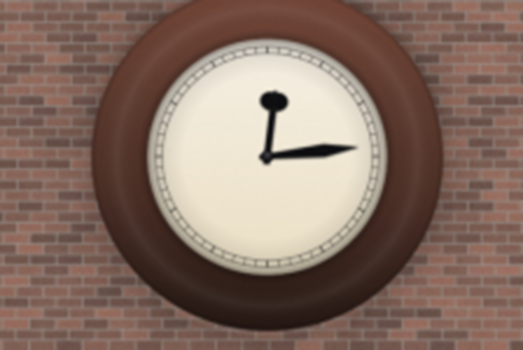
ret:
12.14
